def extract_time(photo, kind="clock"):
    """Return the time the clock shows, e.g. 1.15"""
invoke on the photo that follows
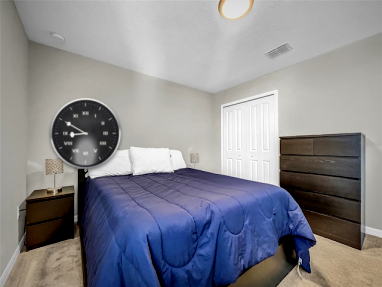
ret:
8.50
